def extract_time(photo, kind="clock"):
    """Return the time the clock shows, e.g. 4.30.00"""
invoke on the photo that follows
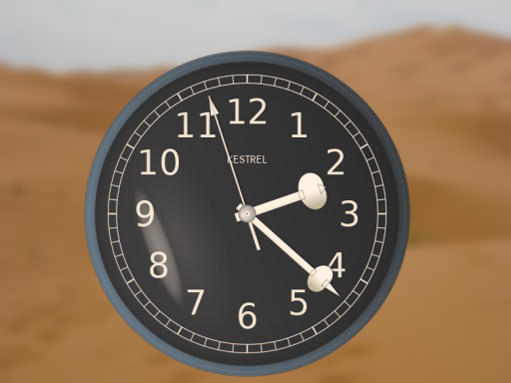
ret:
2.21.57
